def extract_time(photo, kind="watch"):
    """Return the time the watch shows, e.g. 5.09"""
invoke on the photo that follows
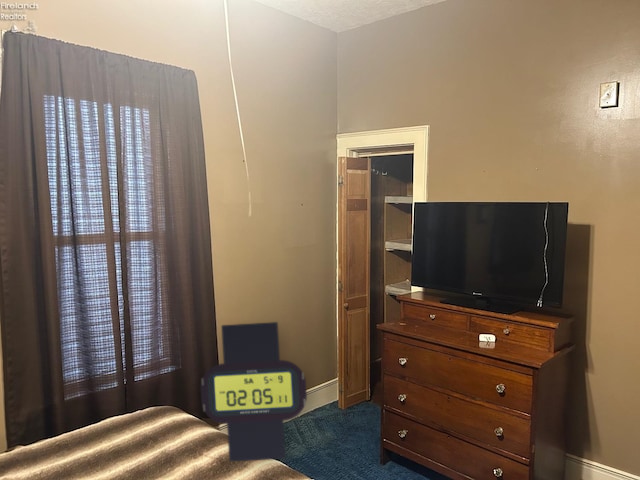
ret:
2.05
